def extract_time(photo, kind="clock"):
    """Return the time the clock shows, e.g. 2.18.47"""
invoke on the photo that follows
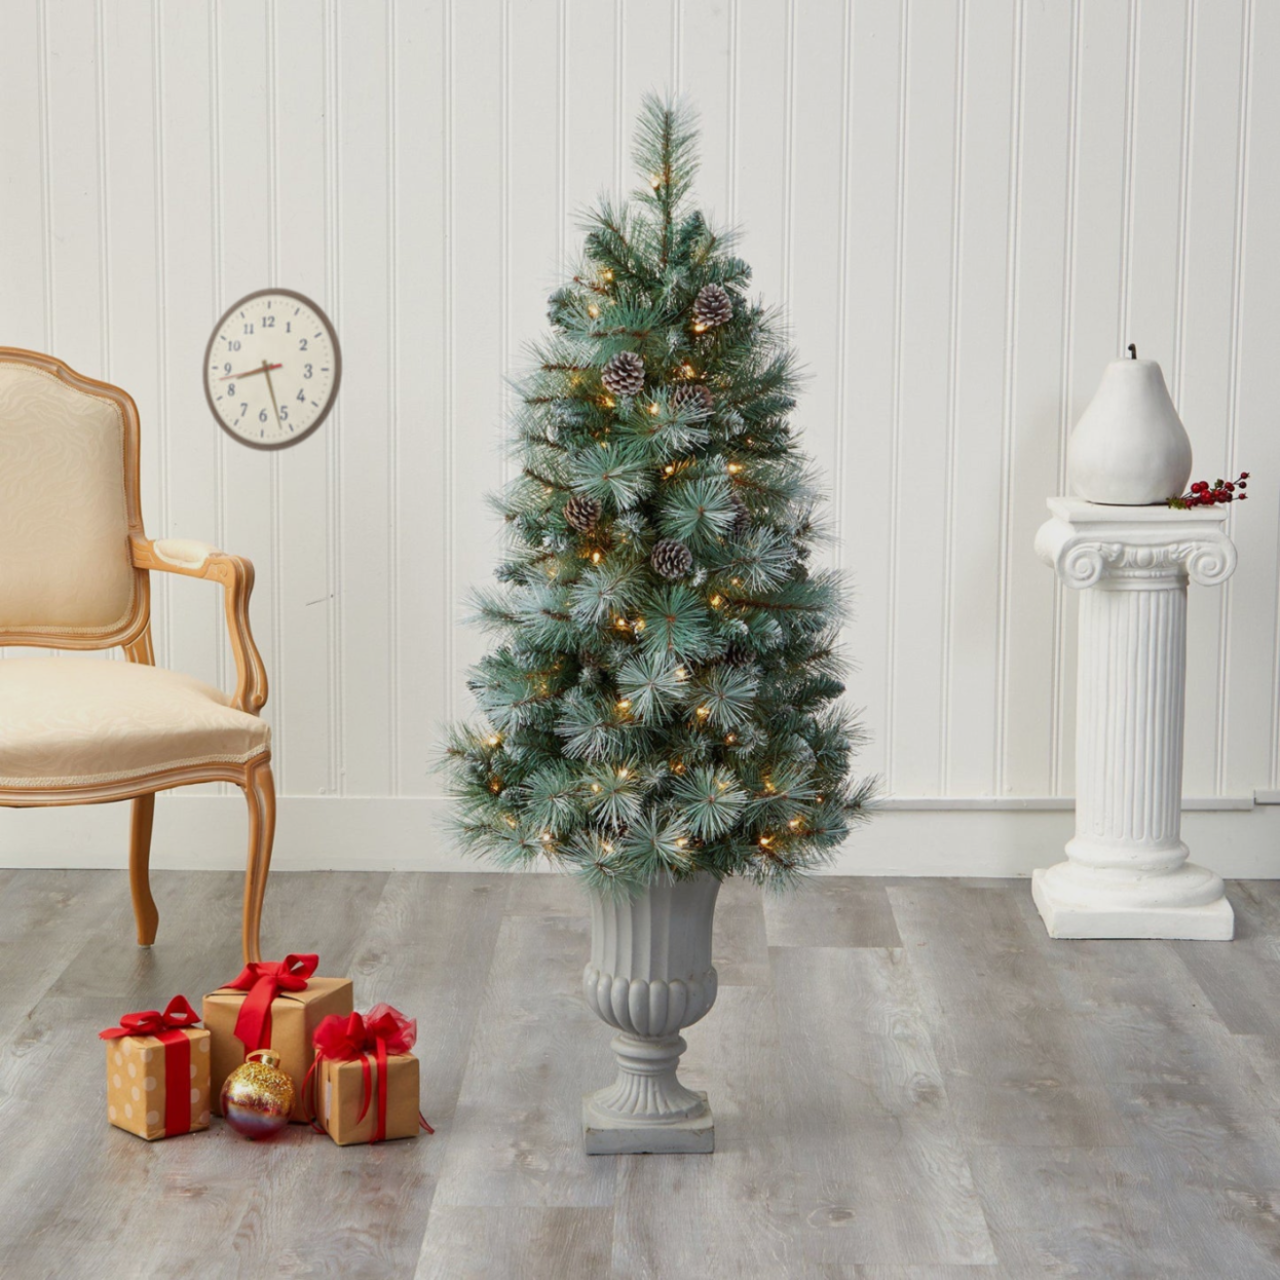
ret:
8.26.43
